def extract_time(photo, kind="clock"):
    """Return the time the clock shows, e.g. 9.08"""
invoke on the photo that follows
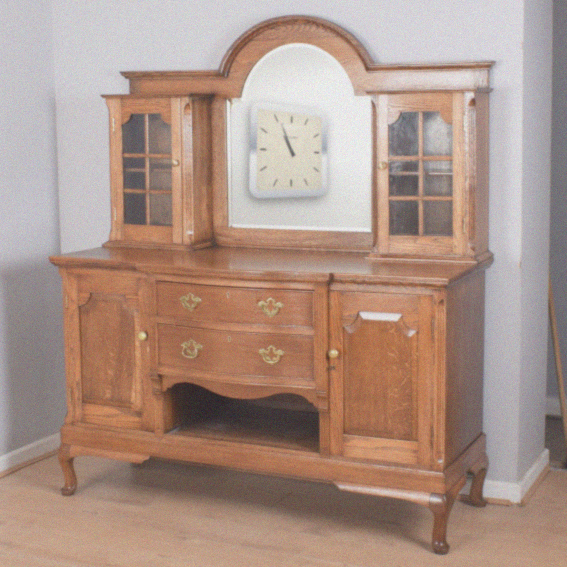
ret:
10.56
